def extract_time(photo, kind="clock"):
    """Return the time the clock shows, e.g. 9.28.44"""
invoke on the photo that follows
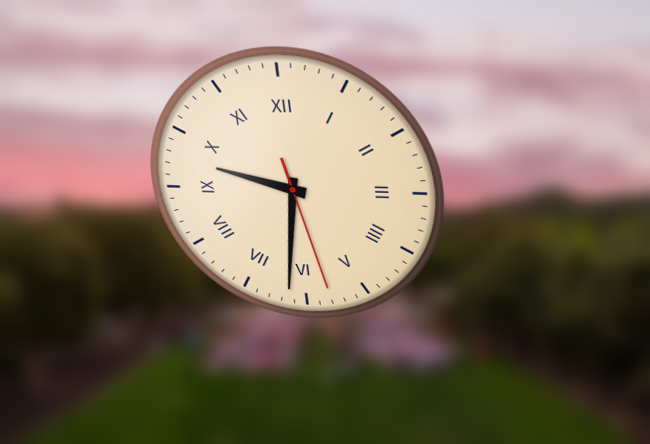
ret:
9.31.28
